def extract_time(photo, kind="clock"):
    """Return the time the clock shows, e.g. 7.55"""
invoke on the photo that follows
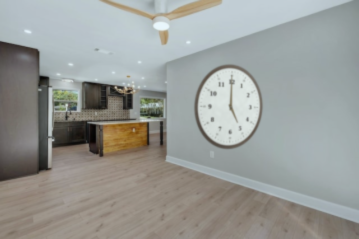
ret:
5.00
